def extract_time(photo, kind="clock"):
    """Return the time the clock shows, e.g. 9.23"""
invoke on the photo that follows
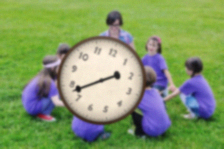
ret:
1.38
